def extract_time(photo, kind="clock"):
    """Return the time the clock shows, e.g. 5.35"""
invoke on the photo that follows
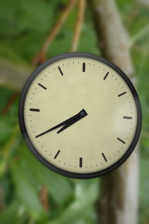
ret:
7.40
